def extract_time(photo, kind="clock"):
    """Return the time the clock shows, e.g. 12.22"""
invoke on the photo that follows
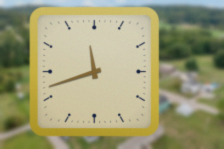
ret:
11.42
